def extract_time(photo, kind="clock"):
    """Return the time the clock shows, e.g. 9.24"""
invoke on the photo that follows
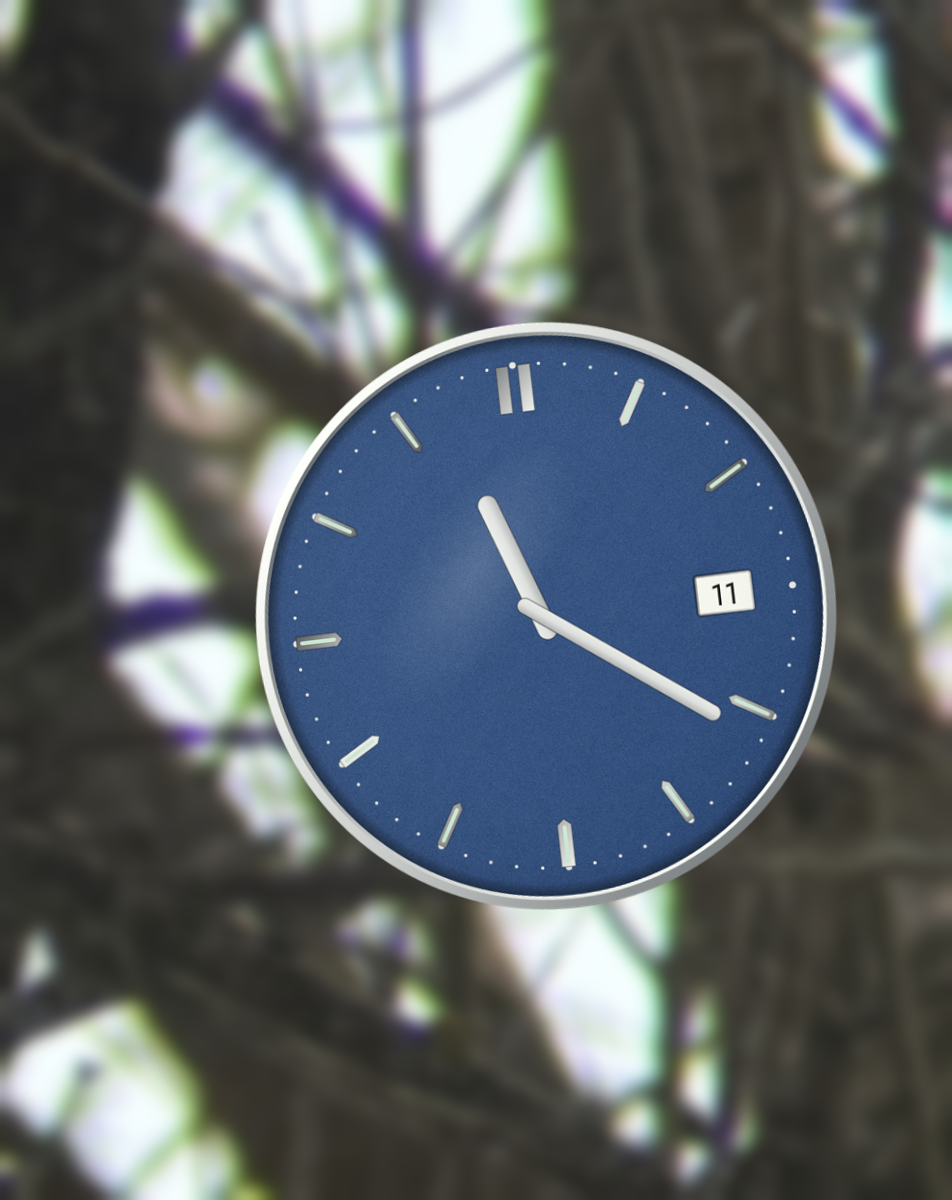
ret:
11.21
